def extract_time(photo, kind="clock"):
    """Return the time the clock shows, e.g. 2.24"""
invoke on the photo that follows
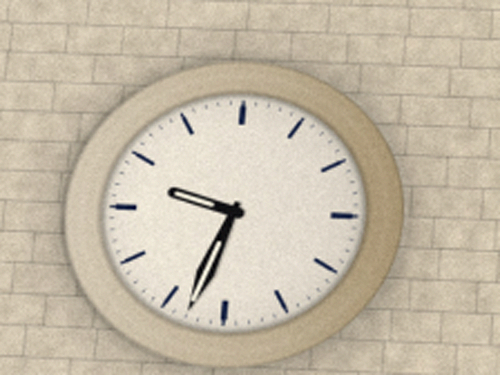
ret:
9.33
